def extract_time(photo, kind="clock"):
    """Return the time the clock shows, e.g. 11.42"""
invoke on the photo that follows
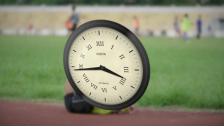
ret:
3.44
